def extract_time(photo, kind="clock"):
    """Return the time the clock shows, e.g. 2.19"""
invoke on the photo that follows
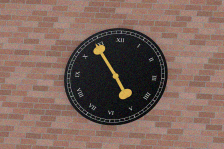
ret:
4.54
